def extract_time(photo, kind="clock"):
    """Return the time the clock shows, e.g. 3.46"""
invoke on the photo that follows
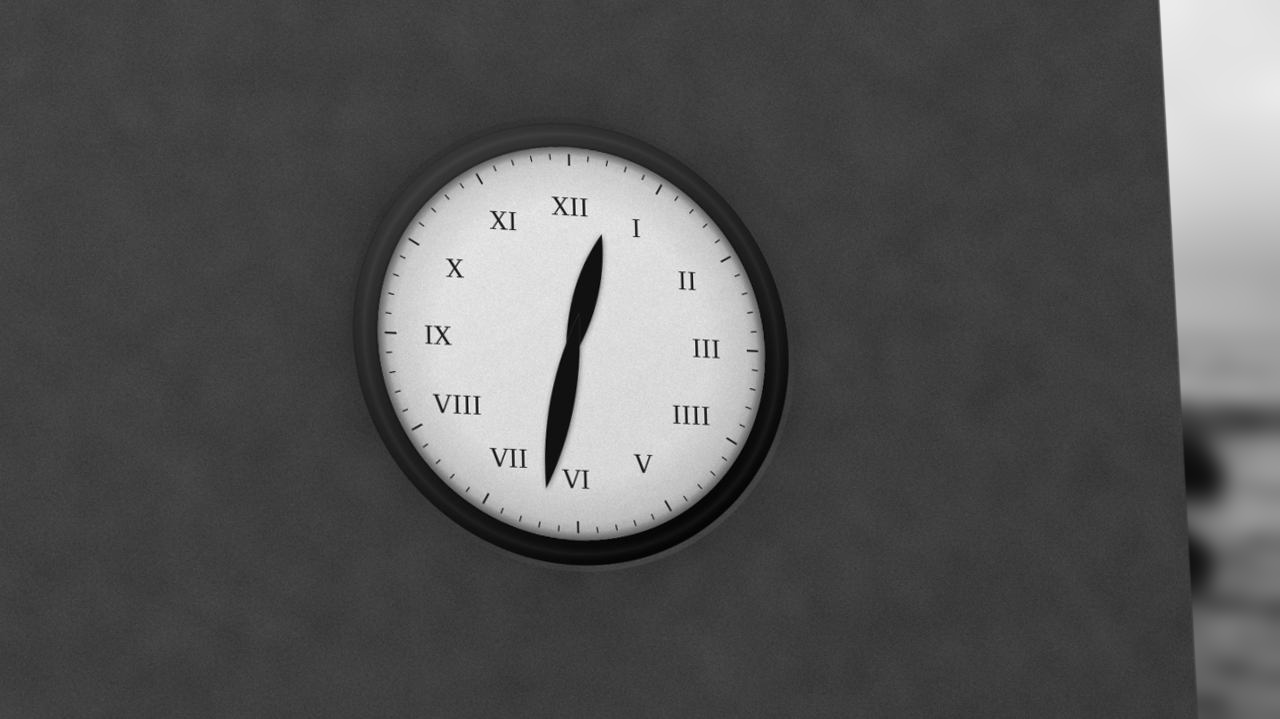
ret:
12.32
